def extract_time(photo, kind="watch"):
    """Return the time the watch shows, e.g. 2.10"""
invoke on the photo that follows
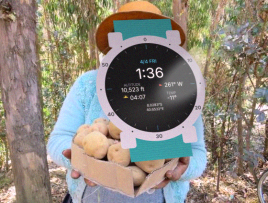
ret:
1.36
